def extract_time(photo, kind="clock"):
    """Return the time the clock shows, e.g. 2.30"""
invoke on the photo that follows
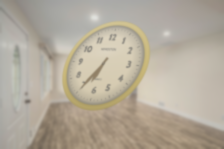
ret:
6.35
